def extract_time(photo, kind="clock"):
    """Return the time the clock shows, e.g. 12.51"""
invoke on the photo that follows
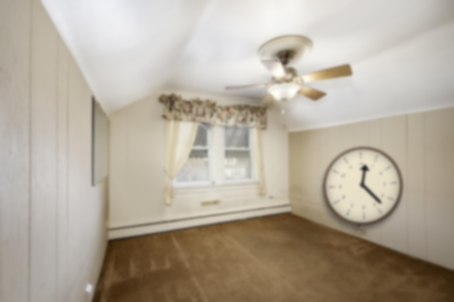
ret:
12.23
